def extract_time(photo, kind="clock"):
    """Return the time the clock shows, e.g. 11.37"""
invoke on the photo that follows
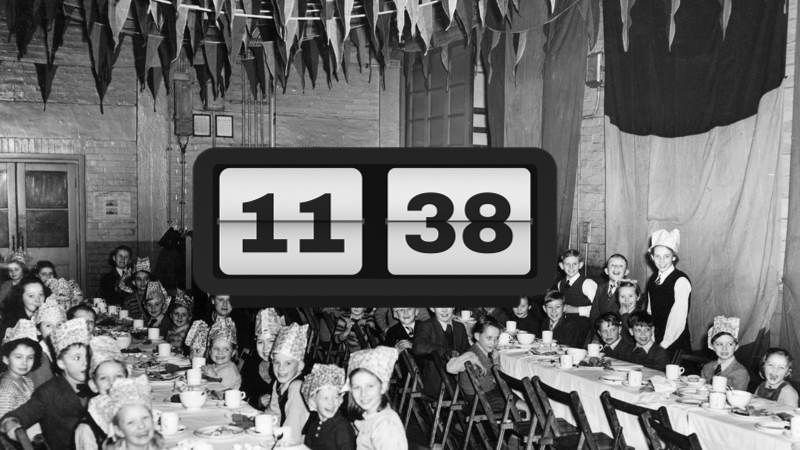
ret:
11.38
